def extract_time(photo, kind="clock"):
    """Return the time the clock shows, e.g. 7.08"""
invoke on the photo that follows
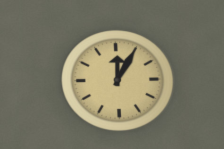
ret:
12.05
